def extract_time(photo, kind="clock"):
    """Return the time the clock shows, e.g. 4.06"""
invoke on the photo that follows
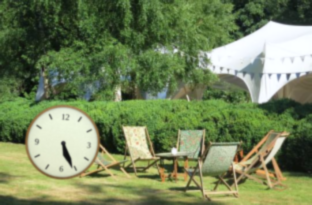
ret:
5.26
